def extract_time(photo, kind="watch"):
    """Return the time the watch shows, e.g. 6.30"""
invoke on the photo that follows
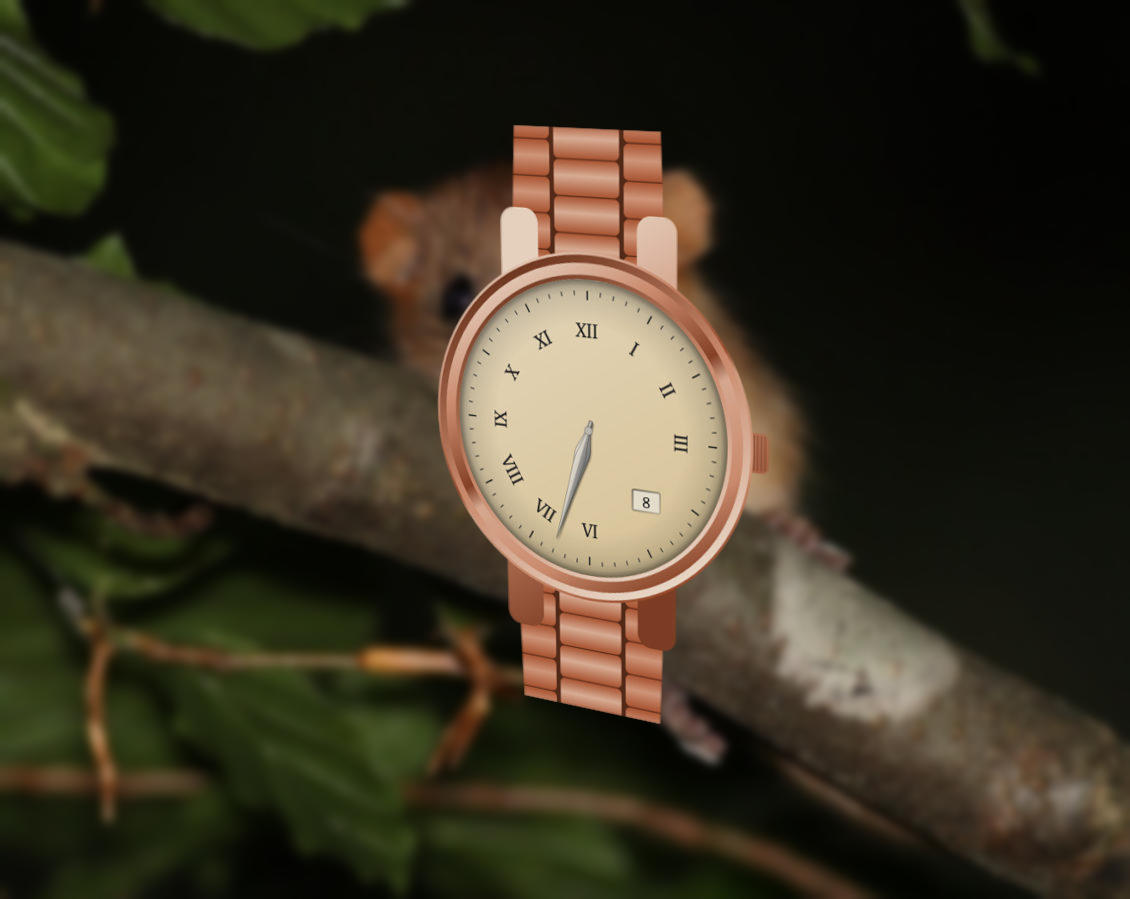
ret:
6.33
